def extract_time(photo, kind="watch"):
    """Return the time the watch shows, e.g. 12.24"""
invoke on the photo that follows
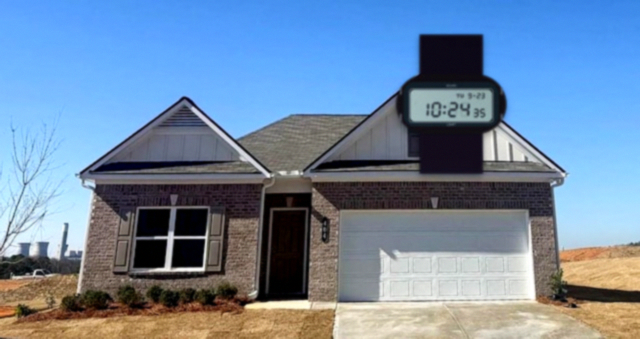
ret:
10.24
